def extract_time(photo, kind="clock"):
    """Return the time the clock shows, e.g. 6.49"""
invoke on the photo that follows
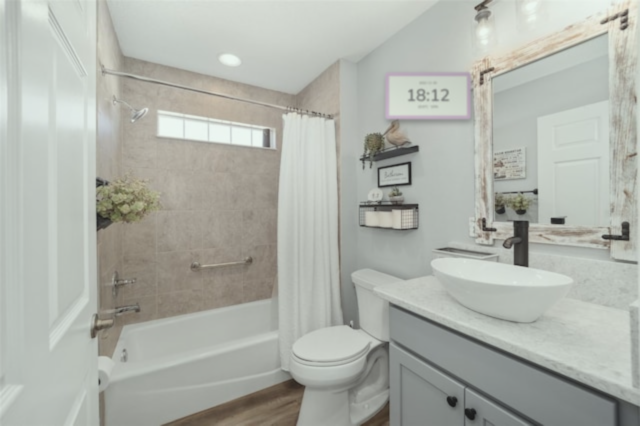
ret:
18.12
